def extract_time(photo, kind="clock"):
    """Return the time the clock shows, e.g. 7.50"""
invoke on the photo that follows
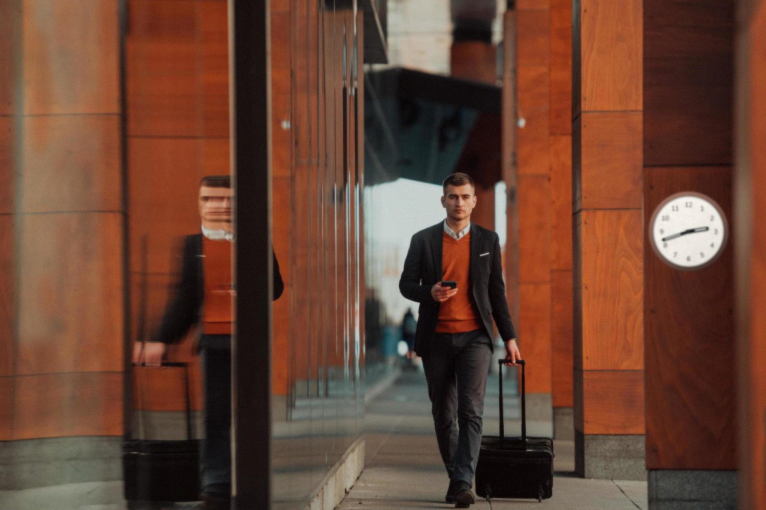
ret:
2.42
